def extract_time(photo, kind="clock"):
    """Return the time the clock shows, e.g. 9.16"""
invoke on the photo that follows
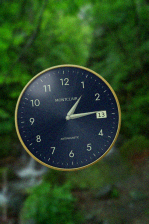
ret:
1.14
